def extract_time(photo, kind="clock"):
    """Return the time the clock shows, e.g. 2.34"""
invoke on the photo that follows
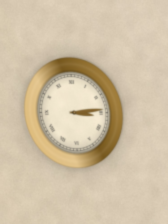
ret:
3.14
